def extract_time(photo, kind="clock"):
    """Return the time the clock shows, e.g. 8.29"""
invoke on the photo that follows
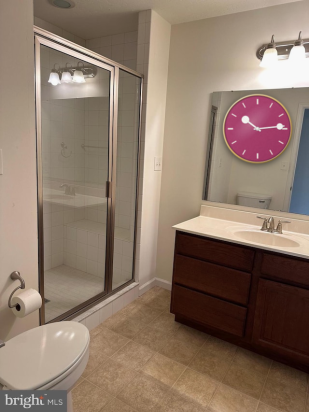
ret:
10.14
